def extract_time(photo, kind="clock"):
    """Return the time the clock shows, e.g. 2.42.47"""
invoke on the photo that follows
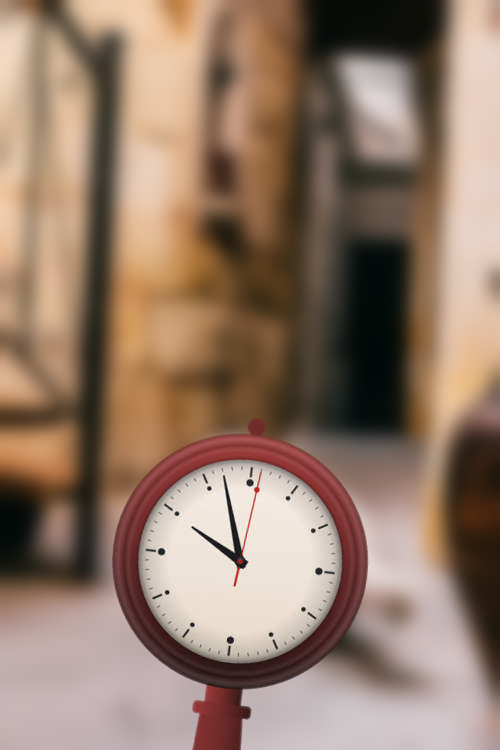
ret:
9.57.01
